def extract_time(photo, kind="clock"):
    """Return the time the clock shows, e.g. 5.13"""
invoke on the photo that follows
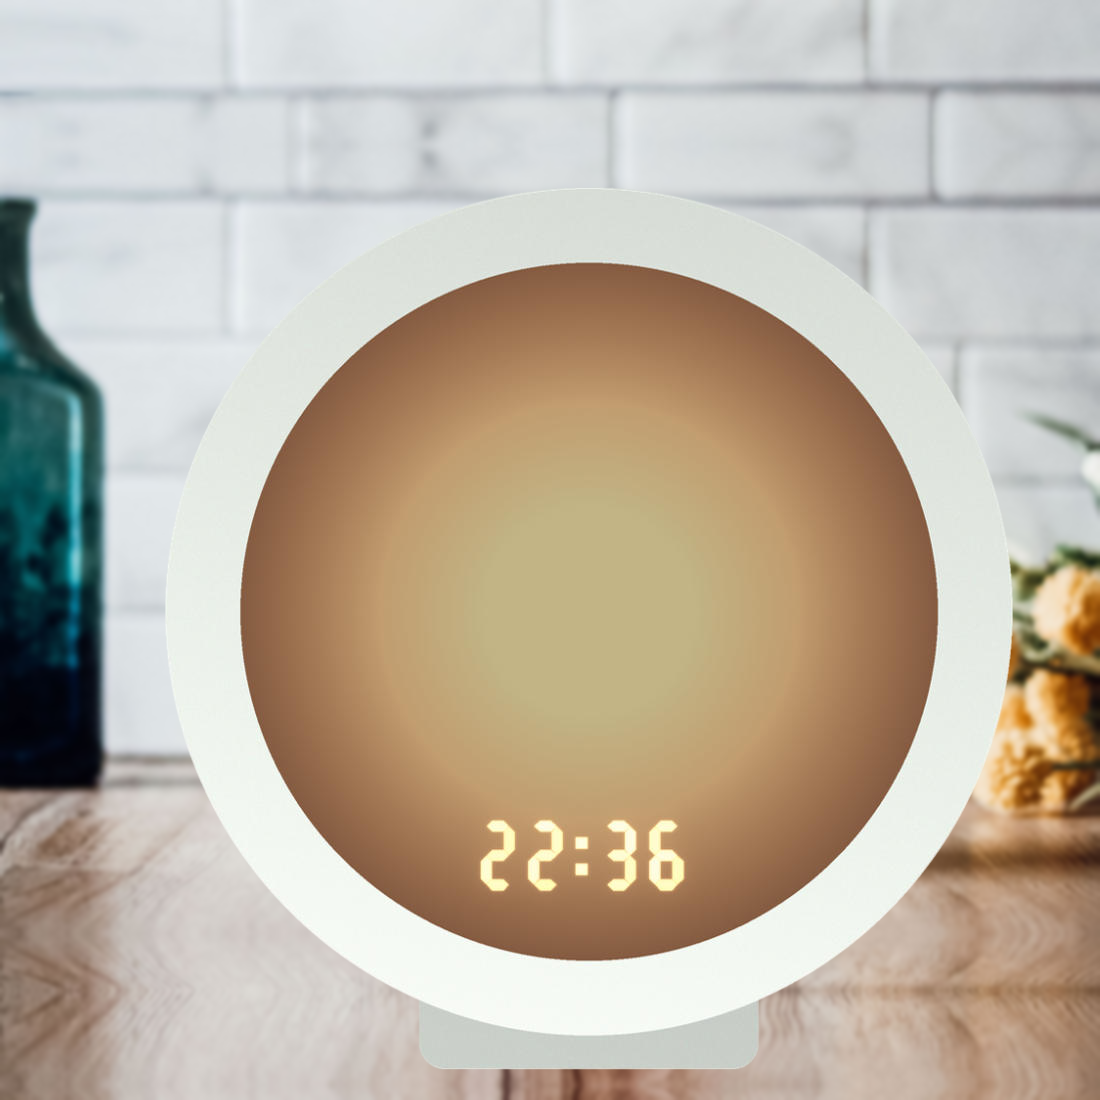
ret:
22.36
